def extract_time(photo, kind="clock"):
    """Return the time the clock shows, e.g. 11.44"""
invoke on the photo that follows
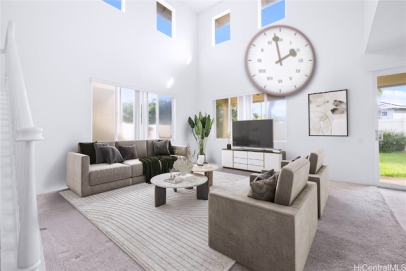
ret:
1.58
